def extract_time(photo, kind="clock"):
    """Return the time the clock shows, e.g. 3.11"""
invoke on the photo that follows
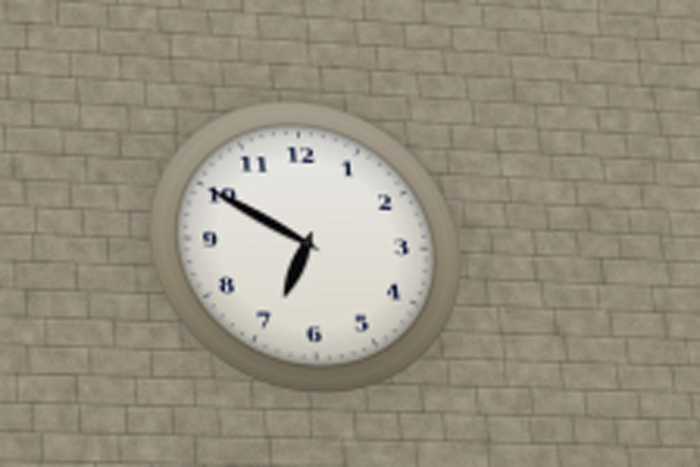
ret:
6.50
